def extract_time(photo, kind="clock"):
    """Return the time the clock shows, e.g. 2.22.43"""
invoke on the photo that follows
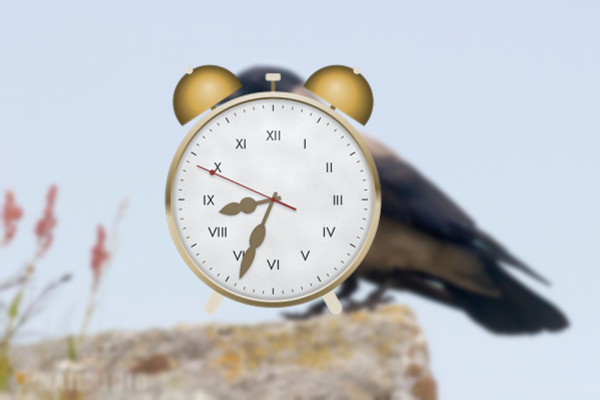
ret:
8.33.49
